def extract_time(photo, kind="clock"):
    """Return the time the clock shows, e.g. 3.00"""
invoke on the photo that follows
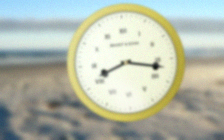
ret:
8.17
